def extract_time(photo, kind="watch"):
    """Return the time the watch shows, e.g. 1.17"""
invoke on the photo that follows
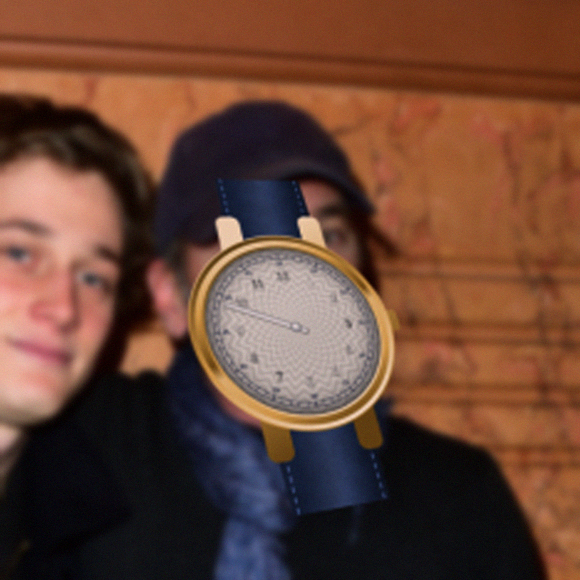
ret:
9.49
